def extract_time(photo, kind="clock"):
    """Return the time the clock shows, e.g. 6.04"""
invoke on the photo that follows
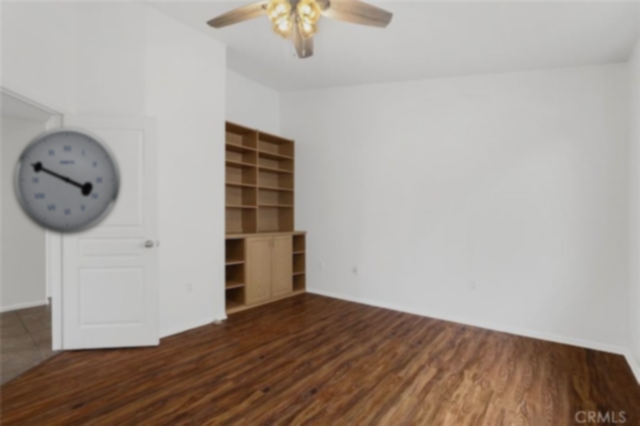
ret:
3.49
